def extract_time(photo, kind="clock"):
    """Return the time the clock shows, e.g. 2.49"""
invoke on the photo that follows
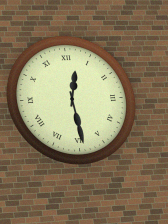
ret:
12.29
